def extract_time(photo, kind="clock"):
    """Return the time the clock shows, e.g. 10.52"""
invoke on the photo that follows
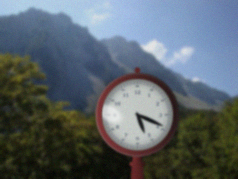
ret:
5.19
